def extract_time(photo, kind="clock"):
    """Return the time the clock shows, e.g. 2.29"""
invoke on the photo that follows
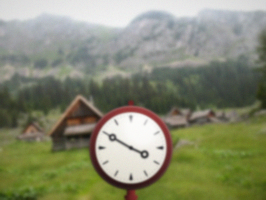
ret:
3.50
